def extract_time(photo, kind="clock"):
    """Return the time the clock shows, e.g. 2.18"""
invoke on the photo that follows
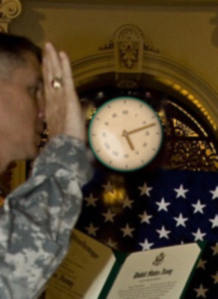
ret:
5.12
